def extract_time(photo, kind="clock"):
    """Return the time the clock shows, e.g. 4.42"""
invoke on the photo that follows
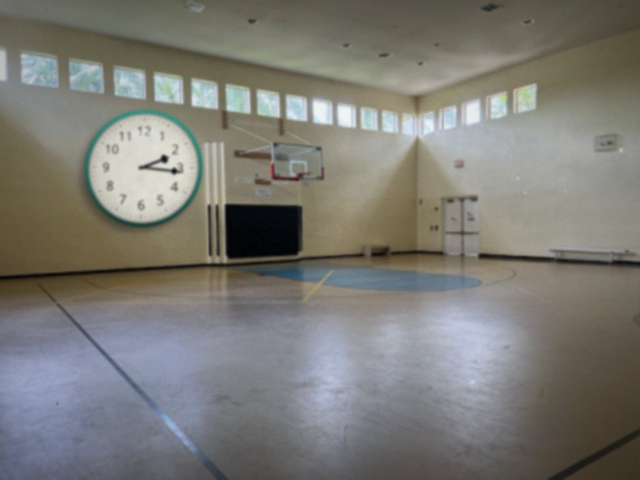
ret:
2.16
